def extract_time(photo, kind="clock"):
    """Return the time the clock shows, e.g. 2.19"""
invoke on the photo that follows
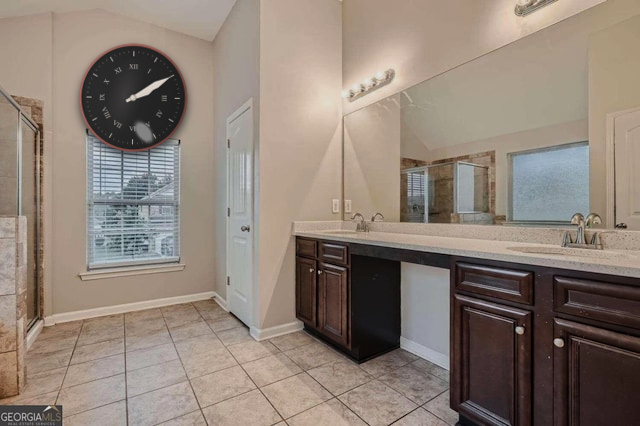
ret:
2.10
